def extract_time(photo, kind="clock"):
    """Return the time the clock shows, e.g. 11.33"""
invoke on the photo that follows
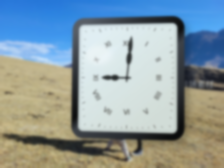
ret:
9.01
